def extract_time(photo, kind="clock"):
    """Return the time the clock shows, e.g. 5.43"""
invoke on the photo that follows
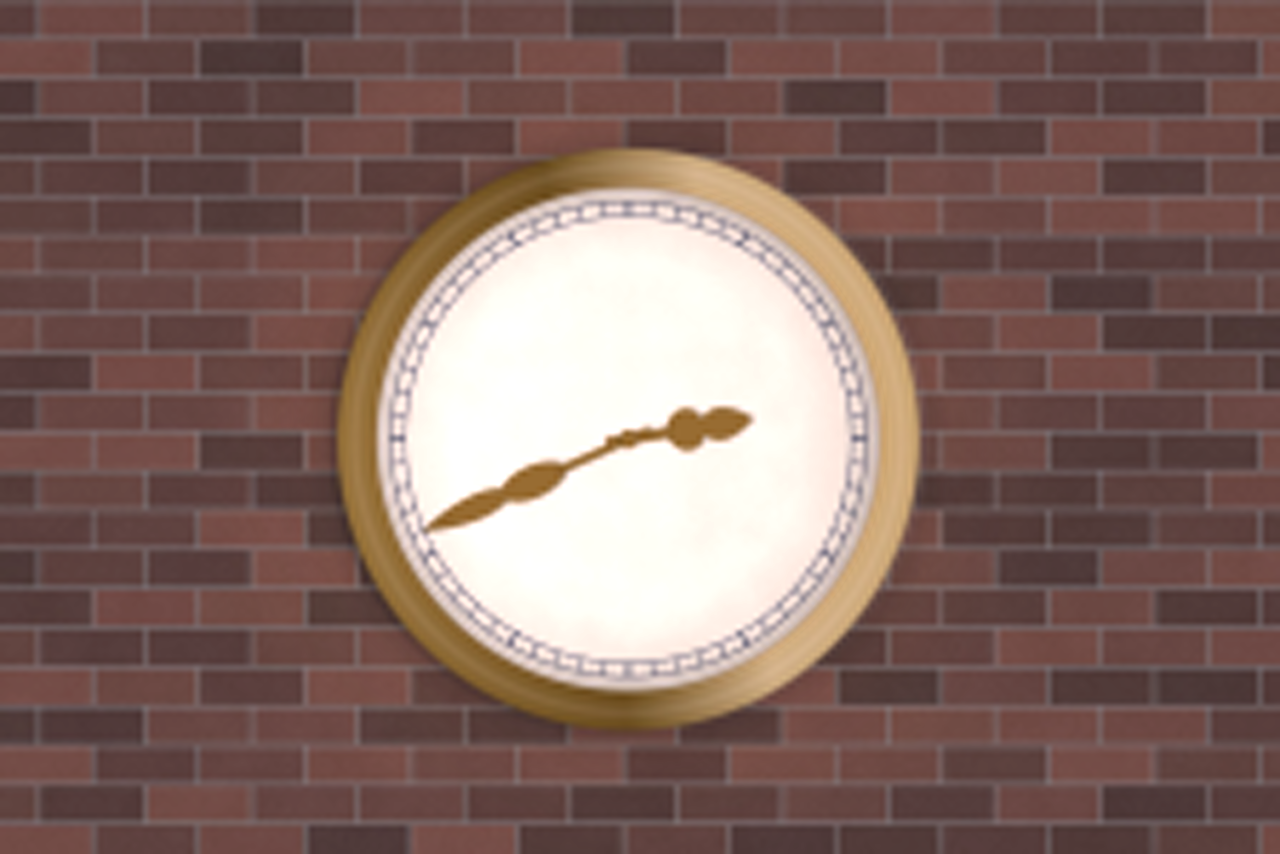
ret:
2.41
